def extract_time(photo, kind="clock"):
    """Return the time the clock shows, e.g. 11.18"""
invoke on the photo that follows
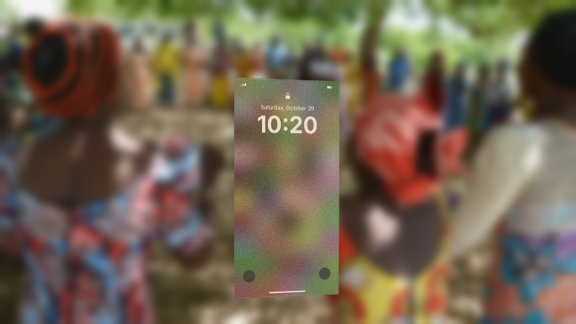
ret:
10.20
